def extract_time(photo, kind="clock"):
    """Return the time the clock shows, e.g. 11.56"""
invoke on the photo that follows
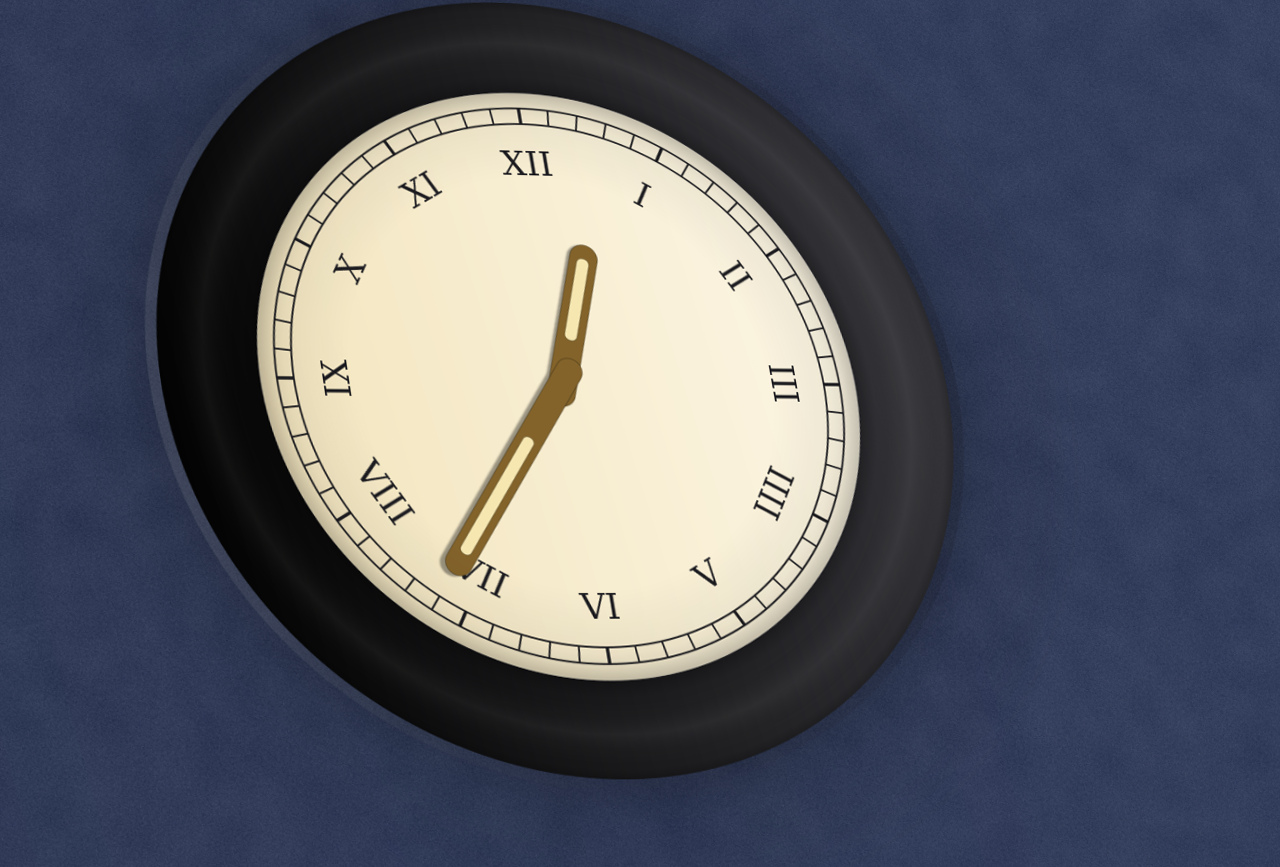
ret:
12.36
